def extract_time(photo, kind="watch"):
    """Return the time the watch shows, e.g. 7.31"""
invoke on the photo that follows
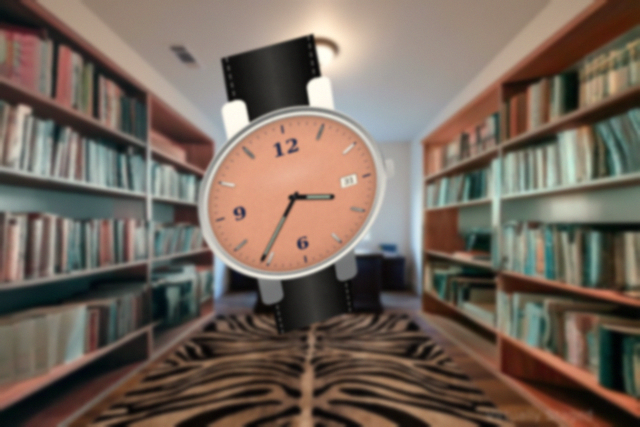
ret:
3.36
